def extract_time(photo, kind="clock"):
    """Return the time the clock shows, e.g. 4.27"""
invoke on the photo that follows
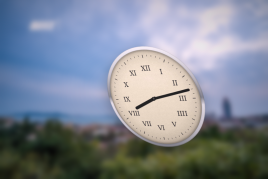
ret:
8.13
